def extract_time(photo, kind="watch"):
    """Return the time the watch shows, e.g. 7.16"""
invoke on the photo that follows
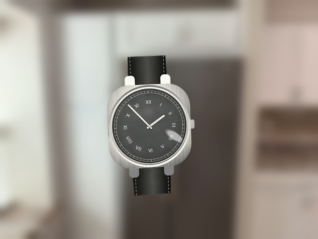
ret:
1.53
